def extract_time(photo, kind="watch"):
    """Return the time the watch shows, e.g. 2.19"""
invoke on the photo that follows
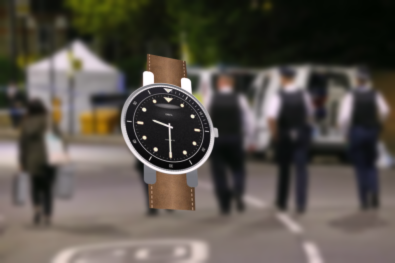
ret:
9.30
